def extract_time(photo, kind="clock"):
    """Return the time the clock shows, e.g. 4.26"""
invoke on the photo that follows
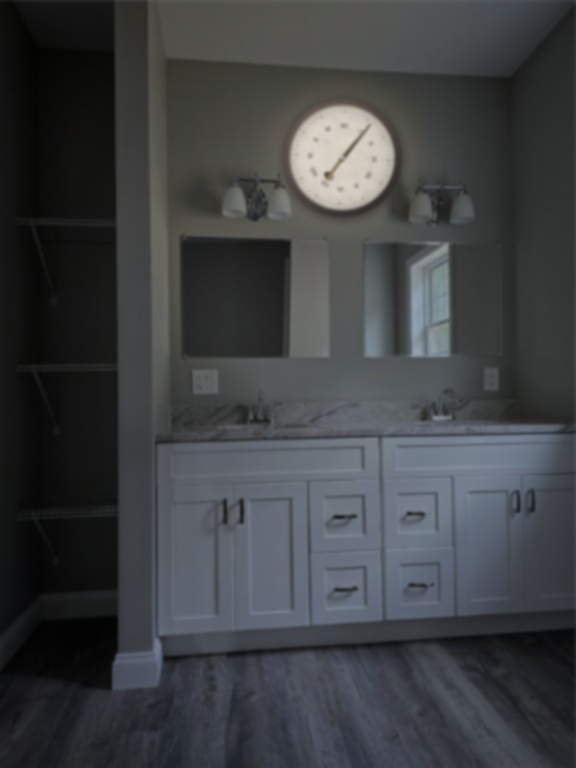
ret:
7.06
